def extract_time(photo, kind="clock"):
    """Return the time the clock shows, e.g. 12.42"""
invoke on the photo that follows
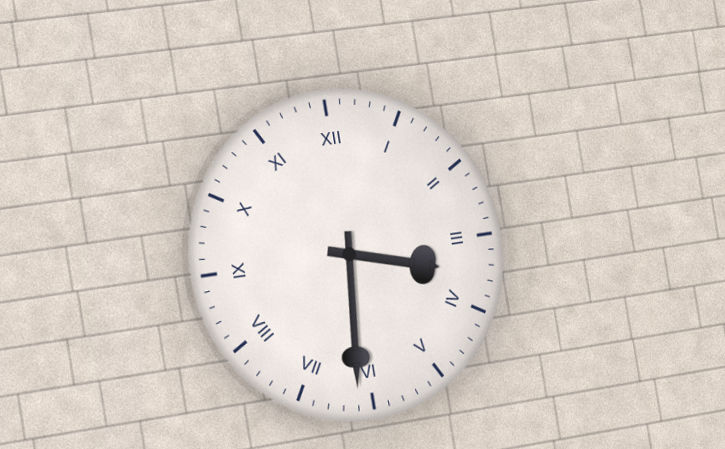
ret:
3.31
